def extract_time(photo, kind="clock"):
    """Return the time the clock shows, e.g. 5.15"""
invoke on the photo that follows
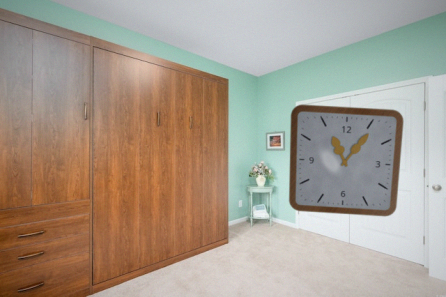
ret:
11.06
